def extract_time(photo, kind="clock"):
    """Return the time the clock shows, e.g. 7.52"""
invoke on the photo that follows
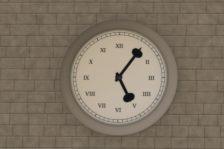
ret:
5.06
